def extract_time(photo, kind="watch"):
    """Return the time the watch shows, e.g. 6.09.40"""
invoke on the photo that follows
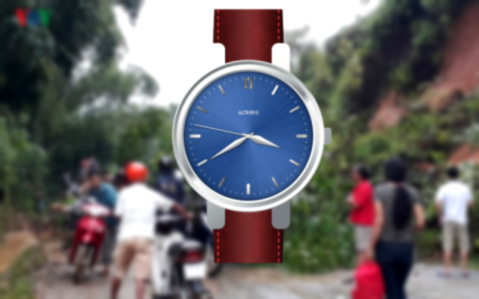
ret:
3.39.47
